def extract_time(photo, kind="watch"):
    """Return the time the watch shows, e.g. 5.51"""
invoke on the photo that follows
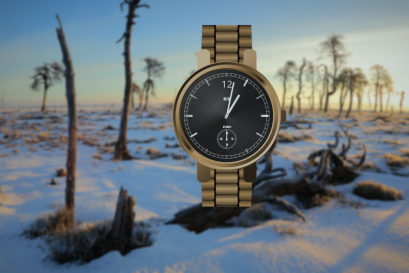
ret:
1.02
